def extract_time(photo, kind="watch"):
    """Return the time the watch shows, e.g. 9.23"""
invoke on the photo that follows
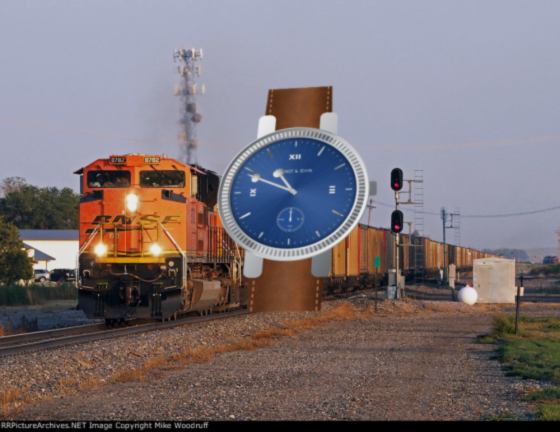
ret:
10.49
